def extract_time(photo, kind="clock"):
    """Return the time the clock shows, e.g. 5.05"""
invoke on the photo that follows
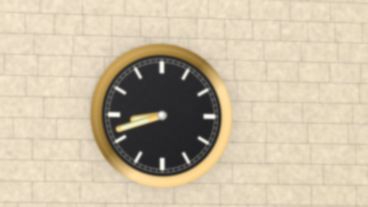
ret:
8.42
